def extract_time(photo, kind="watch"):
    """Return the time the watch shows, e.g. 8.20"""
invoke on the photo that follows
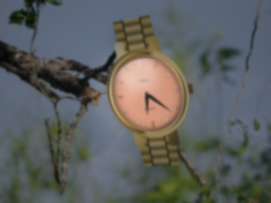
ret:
6.22
